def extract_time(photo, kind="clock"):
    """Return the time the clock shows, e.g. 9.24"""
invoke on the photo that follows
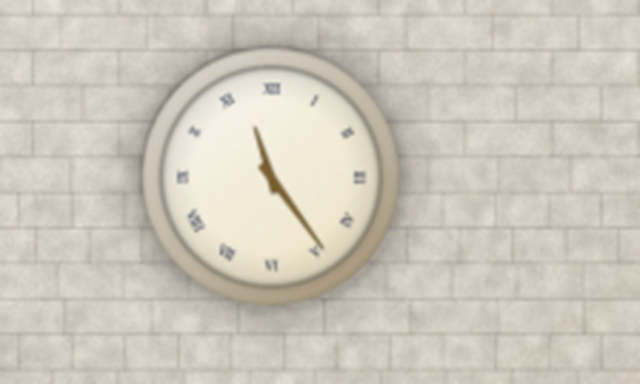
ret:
11.24
